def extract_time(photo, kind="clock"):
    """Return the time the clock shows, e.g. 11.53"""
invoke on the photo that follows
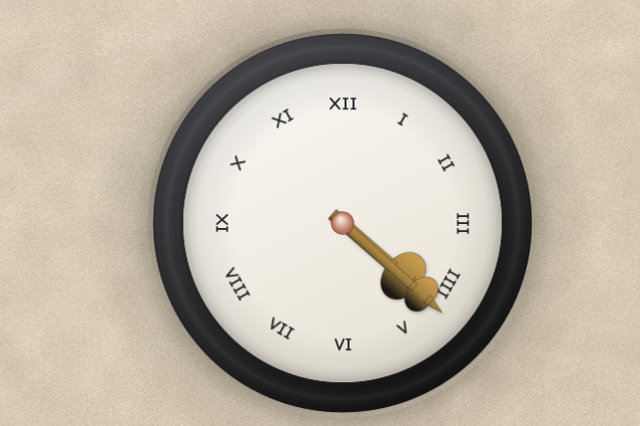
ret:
4.22
